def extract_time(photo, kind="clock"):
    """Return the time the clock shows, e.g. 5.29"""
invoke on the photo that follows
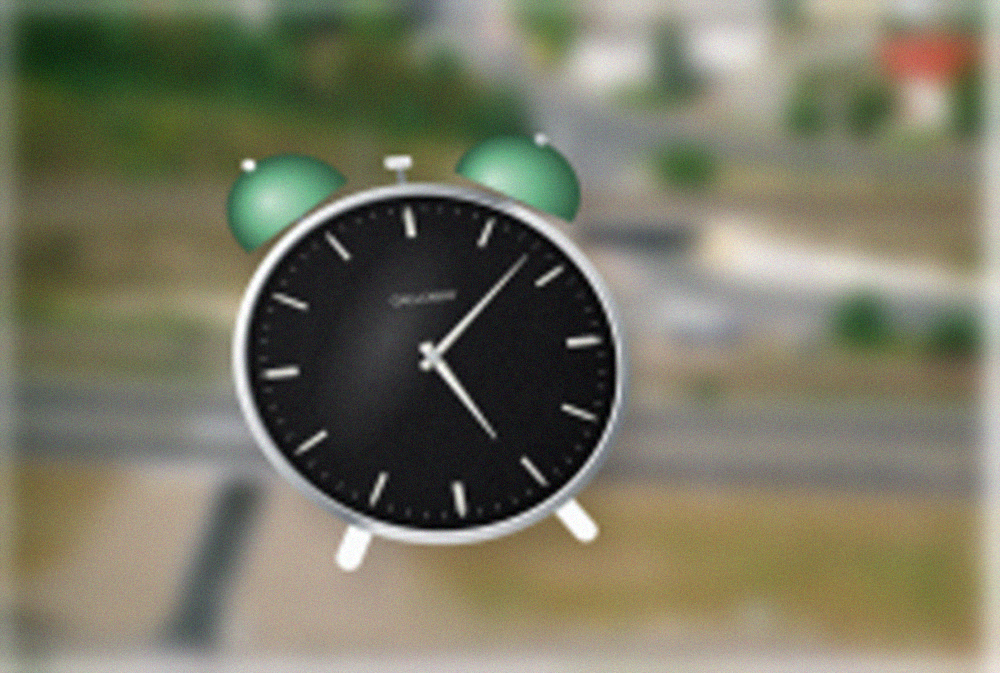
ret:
5.08
